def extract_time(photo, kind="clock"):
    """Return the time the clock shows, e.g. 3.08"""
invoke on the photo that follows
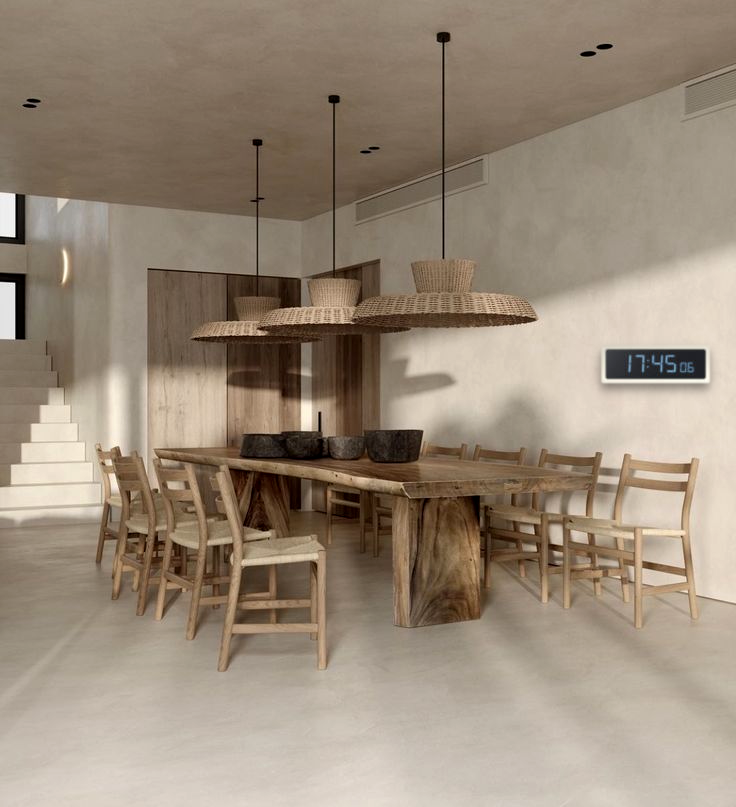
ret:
17.45
